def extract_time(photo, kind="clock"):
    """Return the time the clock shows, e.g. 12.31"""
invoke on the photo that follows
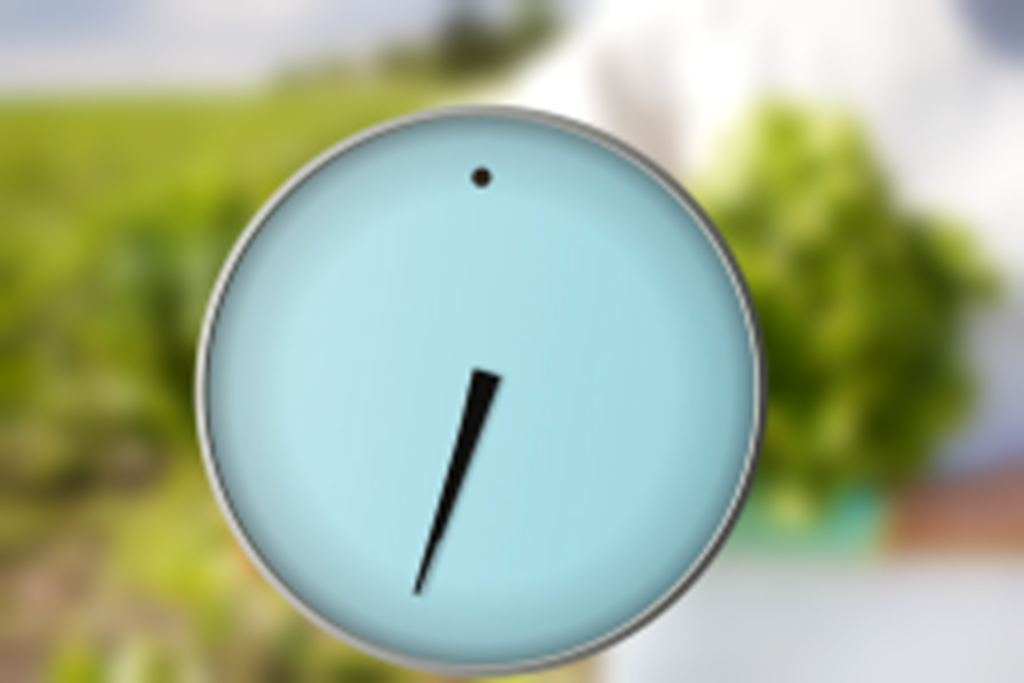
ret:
6.33
